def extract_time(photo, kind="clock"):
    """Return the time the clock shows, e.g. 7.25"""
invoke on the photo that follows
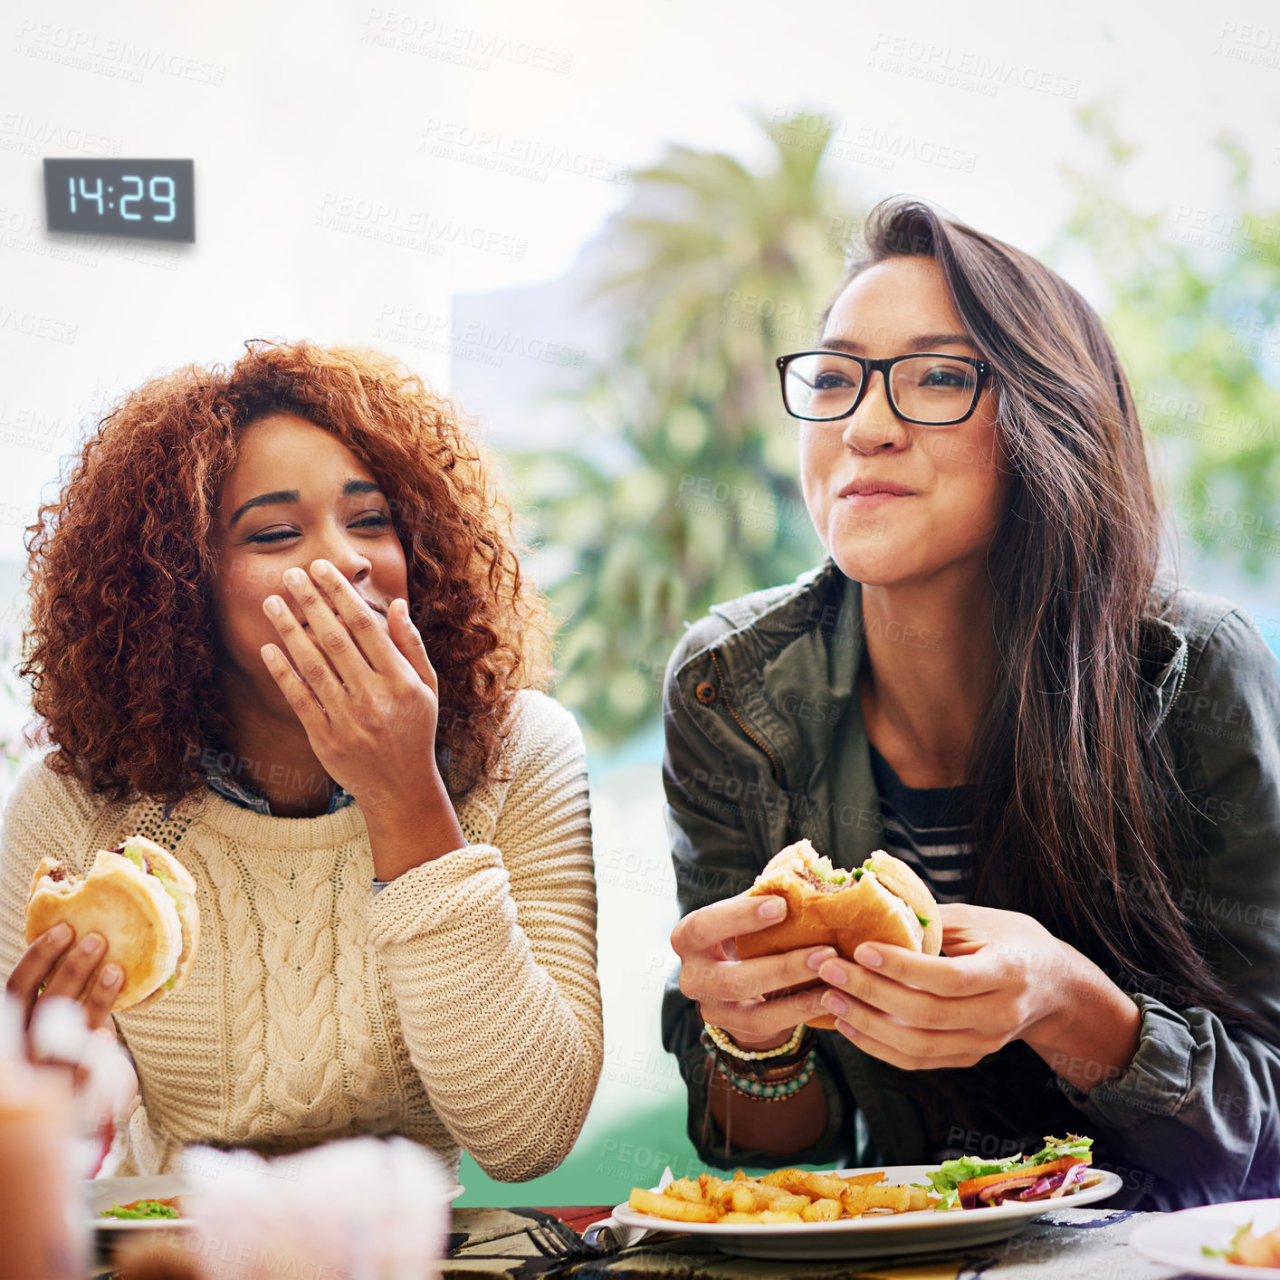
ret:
14.29
